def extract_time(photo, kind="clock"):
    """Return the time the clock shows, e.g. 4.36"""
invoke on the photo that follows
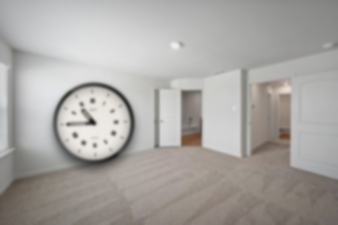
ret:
10.45
